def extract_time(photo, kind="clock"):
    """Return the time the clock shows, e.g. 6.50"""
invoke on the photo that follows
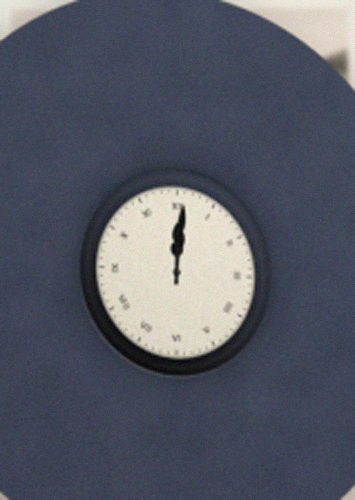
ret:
12.01
